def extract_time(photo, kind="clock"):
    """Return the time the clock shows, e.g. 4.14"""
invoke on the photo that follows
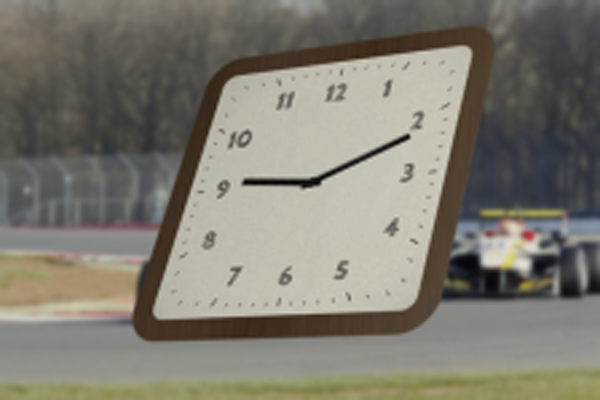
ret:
9.11
